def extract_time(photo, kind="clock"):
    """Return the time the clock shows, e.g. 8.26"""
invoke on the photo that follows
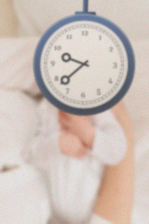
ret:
9.38
